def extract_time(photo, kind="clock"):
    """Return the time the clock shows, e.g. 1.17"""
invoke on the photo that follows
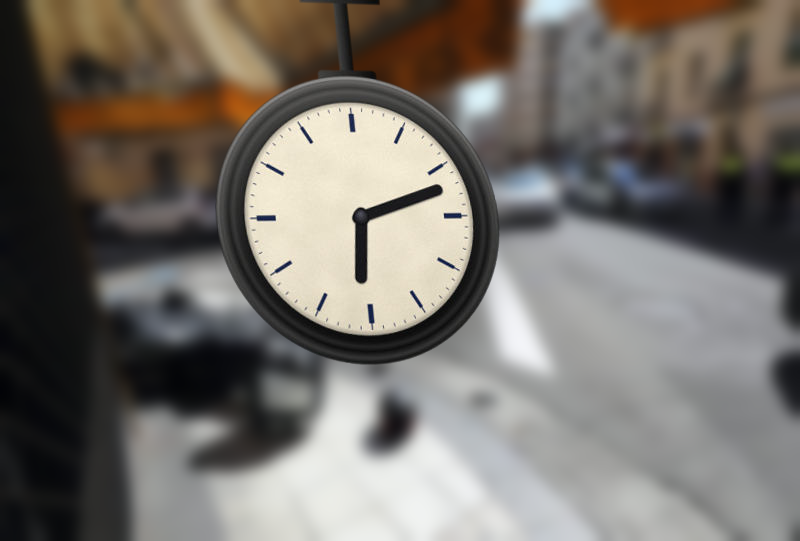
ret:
6.12
